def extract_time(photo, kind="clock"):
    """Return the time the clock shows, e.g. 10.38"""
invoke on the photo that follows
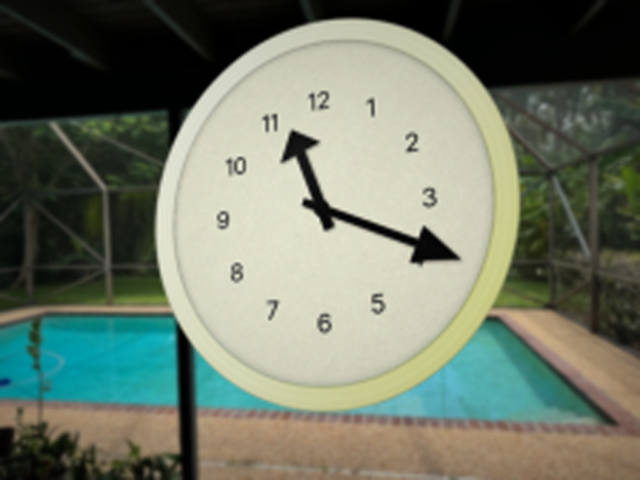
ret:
11.19
